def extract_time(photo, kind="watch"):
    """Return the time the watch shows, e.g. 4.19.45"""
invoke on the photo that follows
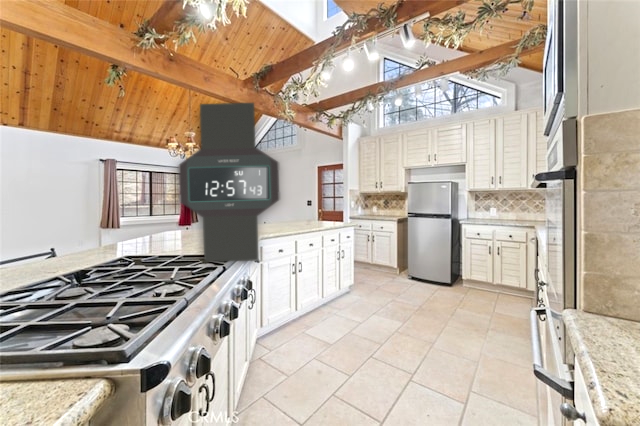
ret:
12.57.43
